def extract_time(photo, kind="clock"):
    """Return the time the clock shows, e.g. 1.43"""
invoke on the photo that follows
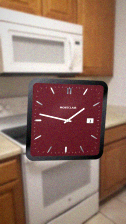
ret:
1.47
